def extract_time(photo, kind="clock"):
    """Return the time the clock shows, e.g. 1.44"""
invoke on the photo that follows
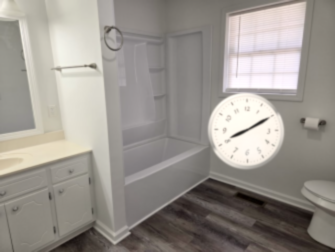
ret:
8.10
